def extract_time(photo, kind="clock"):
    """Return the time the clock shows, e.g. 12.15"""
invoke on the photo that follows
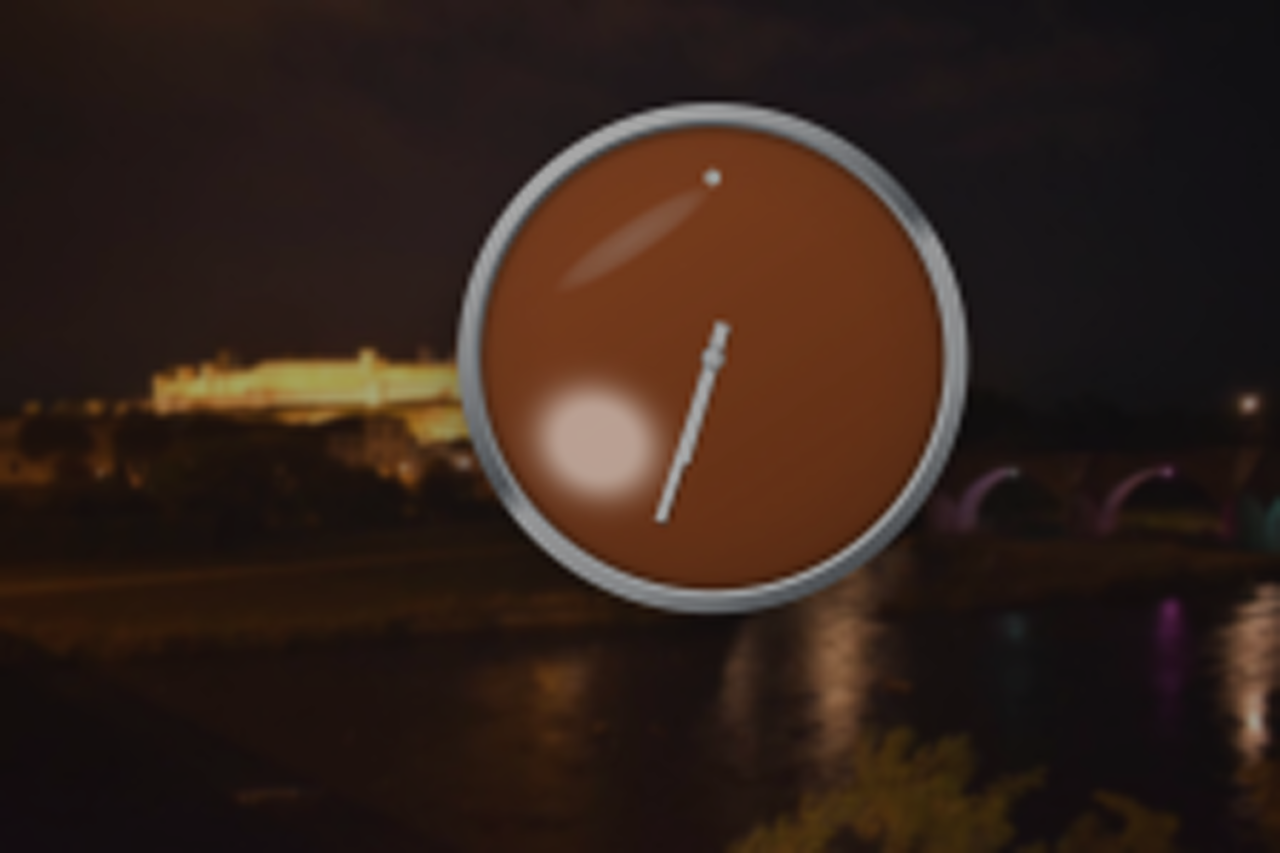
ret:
6.33
